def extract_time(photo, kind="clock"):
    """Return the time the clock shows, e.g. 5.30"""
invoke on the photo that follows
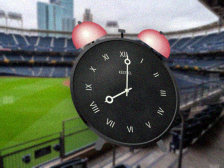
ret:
8.01
